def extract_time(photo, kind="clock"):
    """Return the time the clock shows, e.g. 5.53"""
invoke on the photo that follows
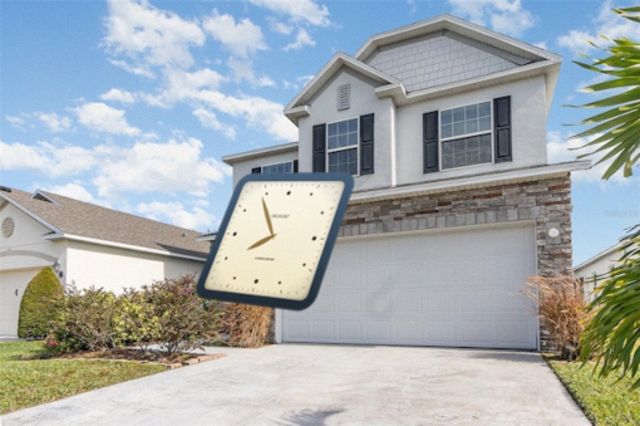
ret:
7.54
